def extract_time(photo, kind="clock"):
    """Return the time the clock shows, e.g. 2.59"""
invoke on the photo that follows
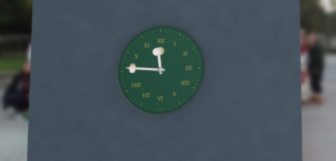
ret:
11.46
